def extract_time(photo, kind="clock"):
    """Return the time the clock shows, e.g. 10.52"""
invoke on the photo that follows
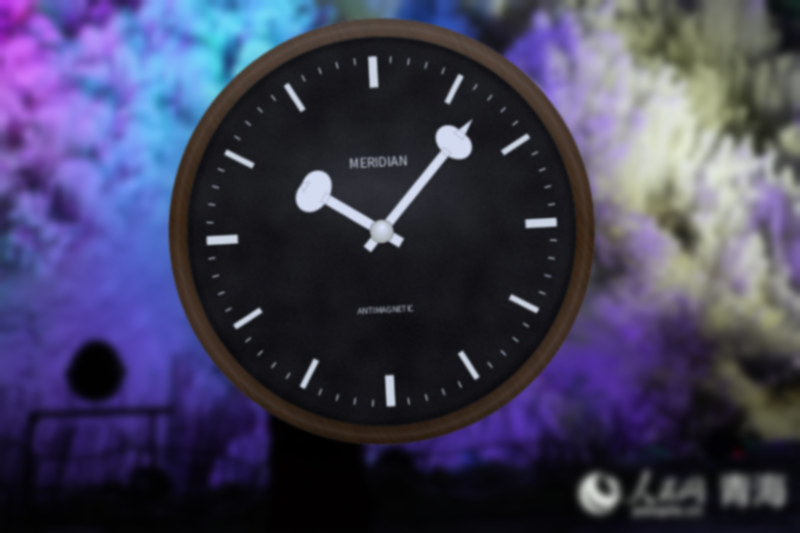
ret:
10.07
